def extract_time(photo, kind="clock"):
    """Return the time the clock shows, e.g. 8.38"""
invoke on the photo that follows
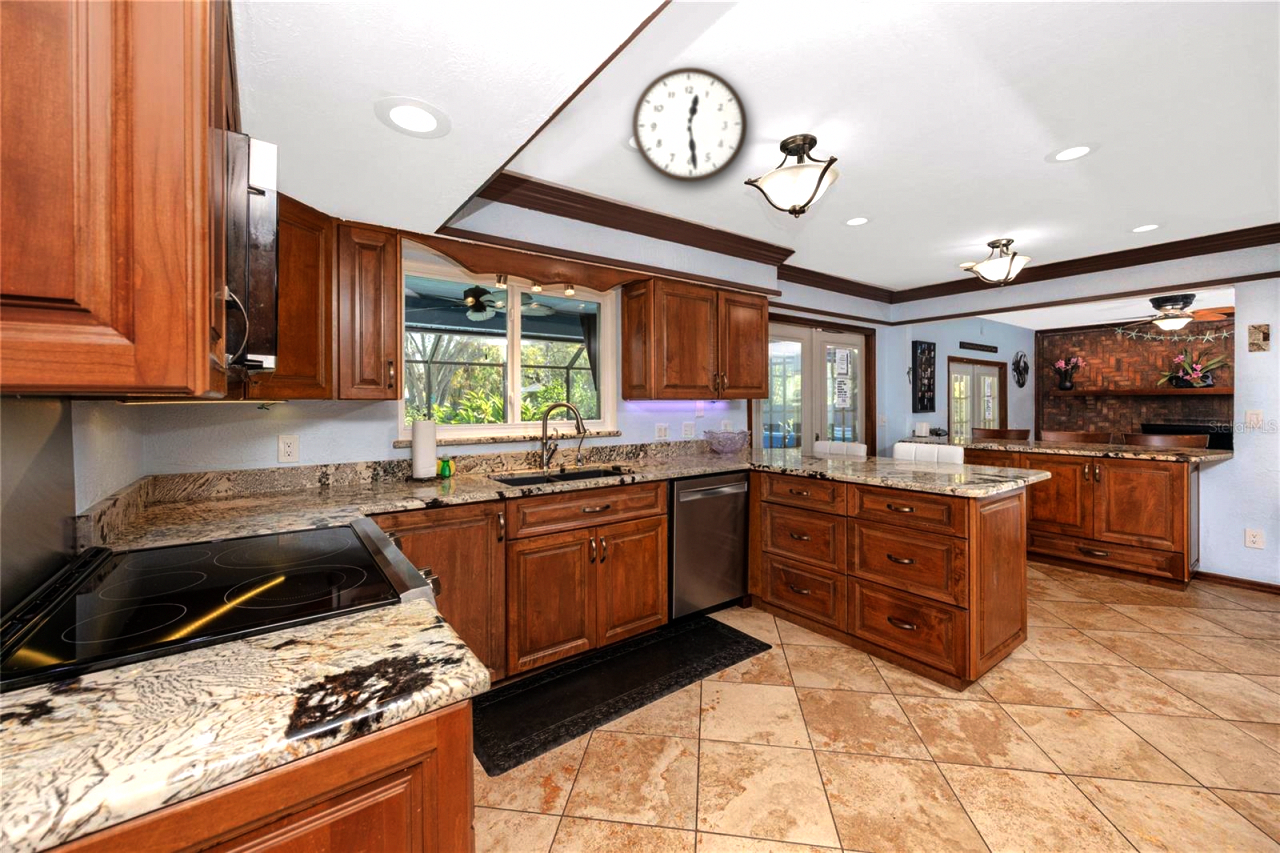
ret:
12.29
